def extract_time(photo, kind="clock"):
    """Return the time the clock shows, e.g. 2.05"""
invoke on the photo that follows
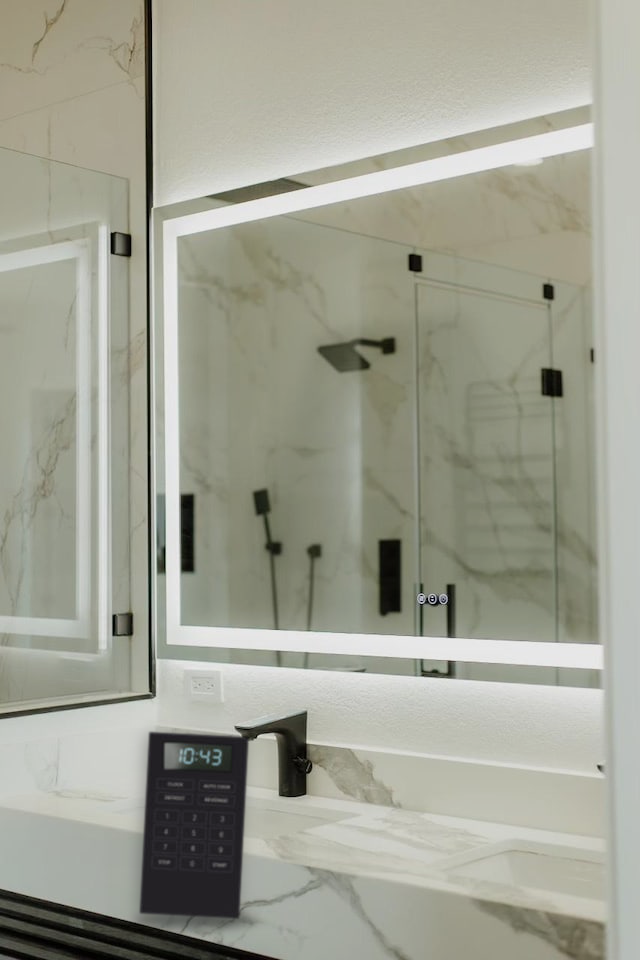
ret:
10.43
